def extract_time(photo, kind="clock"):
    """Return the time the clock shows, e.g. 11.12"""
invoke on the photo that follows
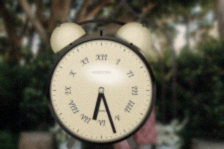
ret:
6.27
